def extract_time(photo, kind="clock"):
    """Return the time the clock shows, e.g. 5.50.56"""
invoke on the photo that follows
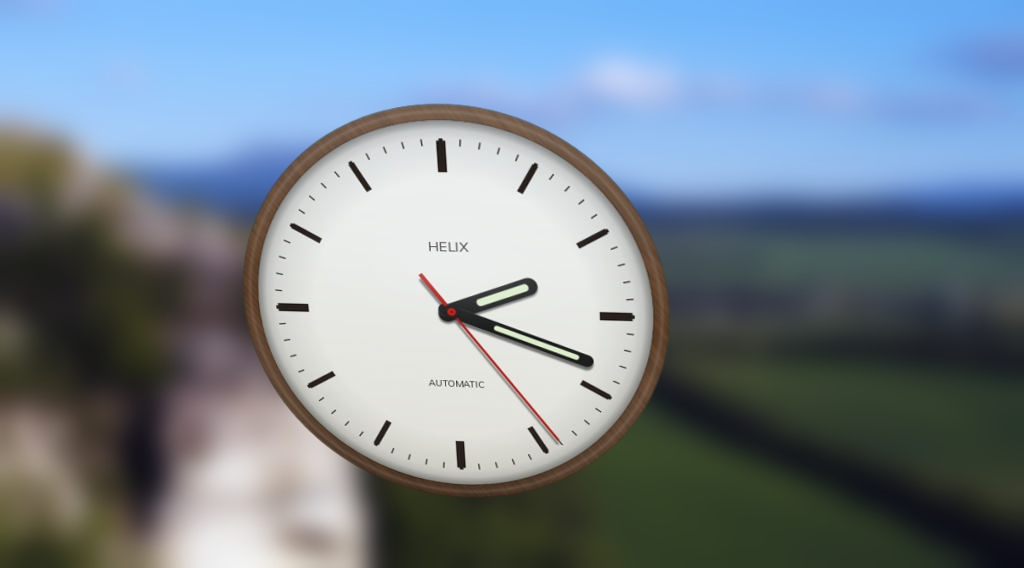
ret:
2.18.24
